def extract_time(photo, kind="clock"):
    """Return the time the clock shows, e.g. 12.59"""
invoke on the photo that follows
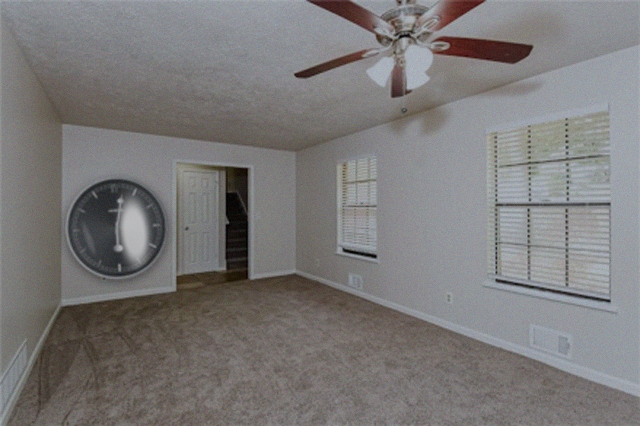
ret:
6.02
